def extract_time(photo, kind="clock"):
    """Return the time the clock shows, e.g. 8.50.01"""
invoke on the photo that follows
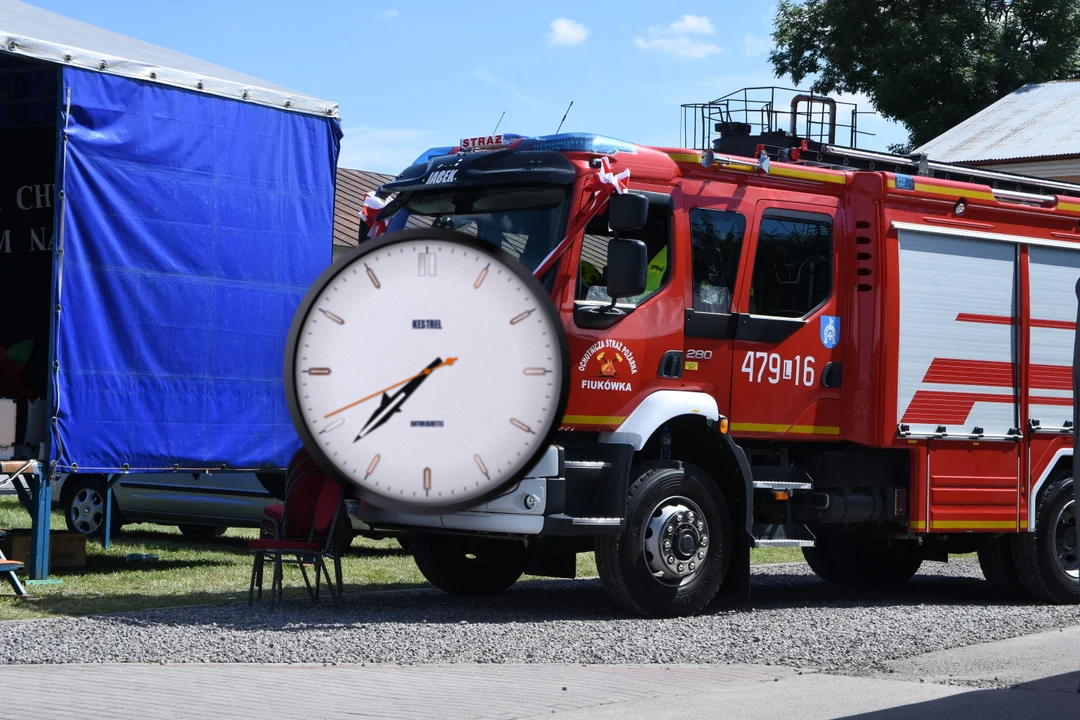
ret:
7.37.41
